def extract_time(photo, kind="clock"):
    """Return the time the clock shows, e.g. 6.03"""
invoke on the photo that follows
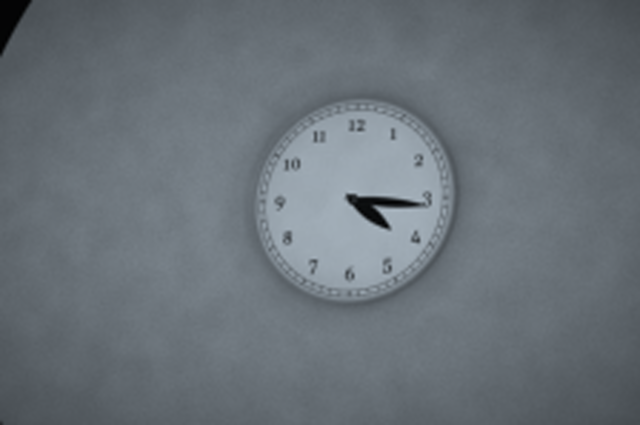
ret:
4.16
